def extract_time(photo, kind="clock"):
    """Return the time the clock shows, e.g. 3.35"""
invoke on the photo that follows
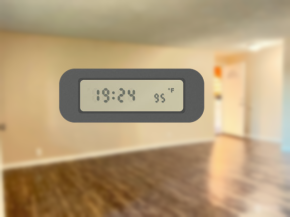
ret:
19.24
